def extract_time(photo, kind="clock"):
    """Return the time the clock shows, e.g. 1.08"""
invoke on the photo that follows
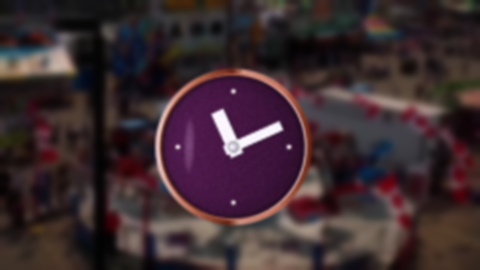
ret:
11.11
